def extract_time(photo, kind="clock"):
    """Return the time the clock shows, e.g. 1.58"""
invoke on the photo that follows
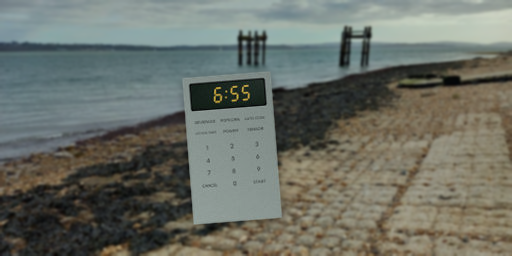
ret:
6.55
